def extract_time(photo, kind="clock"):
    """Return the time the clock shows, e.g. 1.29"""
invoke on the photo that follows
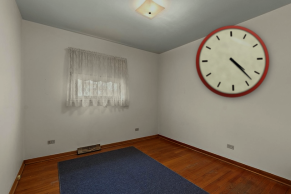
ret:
4.23
